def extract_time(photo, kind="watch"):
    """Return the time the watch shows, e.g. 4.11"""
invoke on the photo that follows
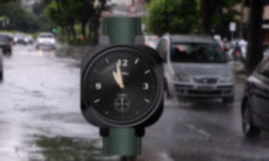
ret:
10.58
